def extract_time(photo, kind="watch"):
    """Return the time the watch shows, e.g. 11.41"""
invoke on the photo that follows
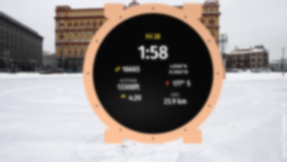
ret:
1.58
